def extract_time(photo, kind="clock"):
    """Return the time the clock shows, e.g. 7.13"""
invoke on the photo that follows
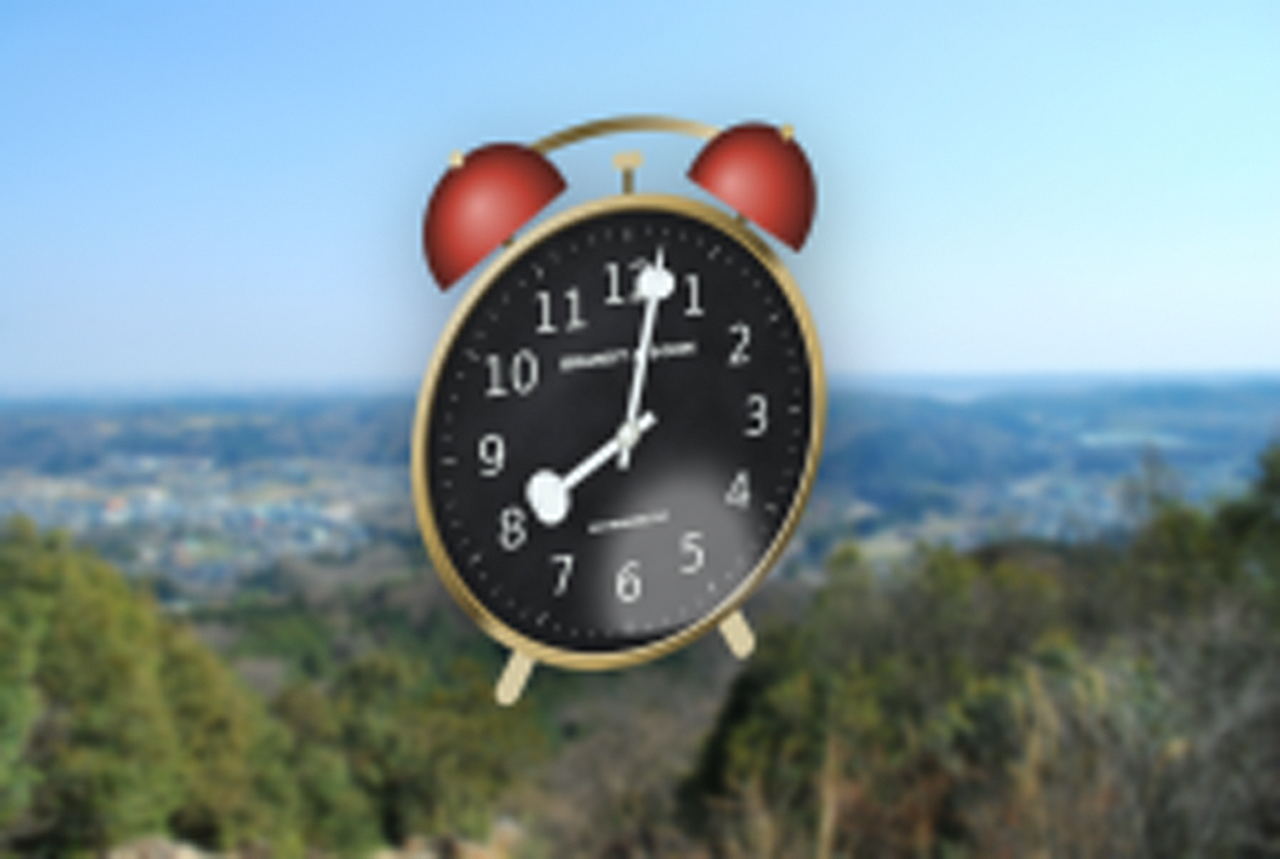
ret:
8.02
